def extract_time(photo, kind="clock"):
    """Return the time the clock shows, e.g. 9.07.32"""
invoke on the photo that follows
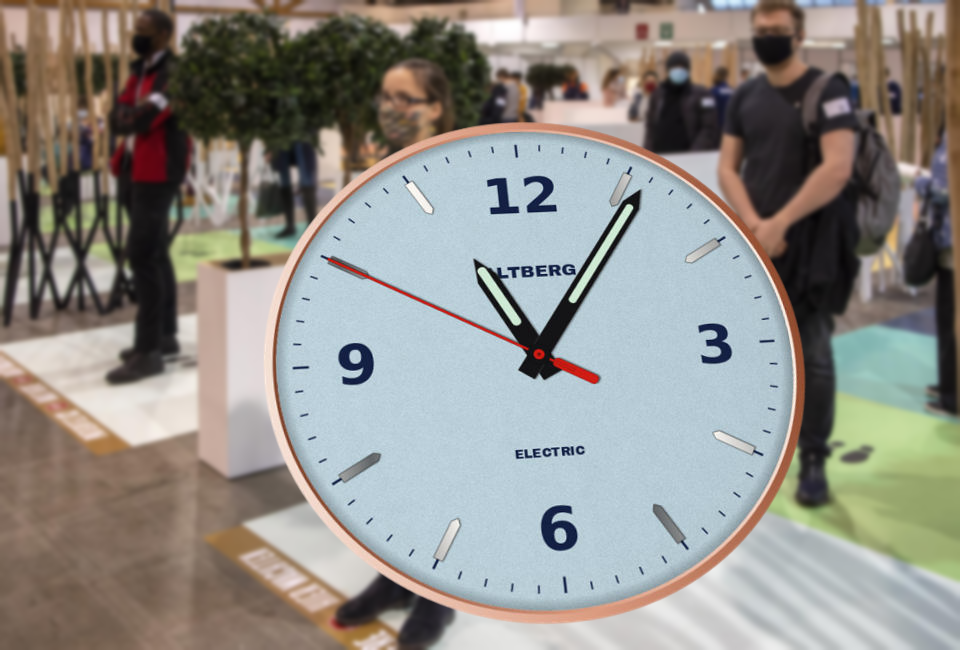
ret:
11.05.50
